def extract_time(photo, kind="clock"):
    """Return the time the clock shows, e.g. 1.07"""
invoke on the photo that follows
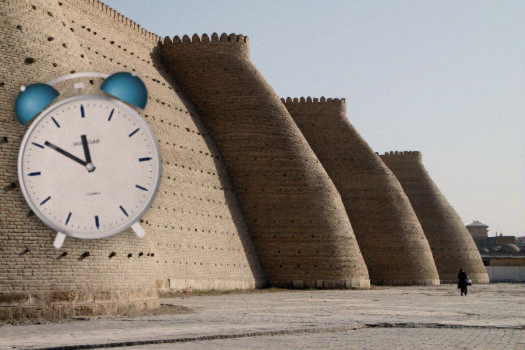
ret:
11.51
